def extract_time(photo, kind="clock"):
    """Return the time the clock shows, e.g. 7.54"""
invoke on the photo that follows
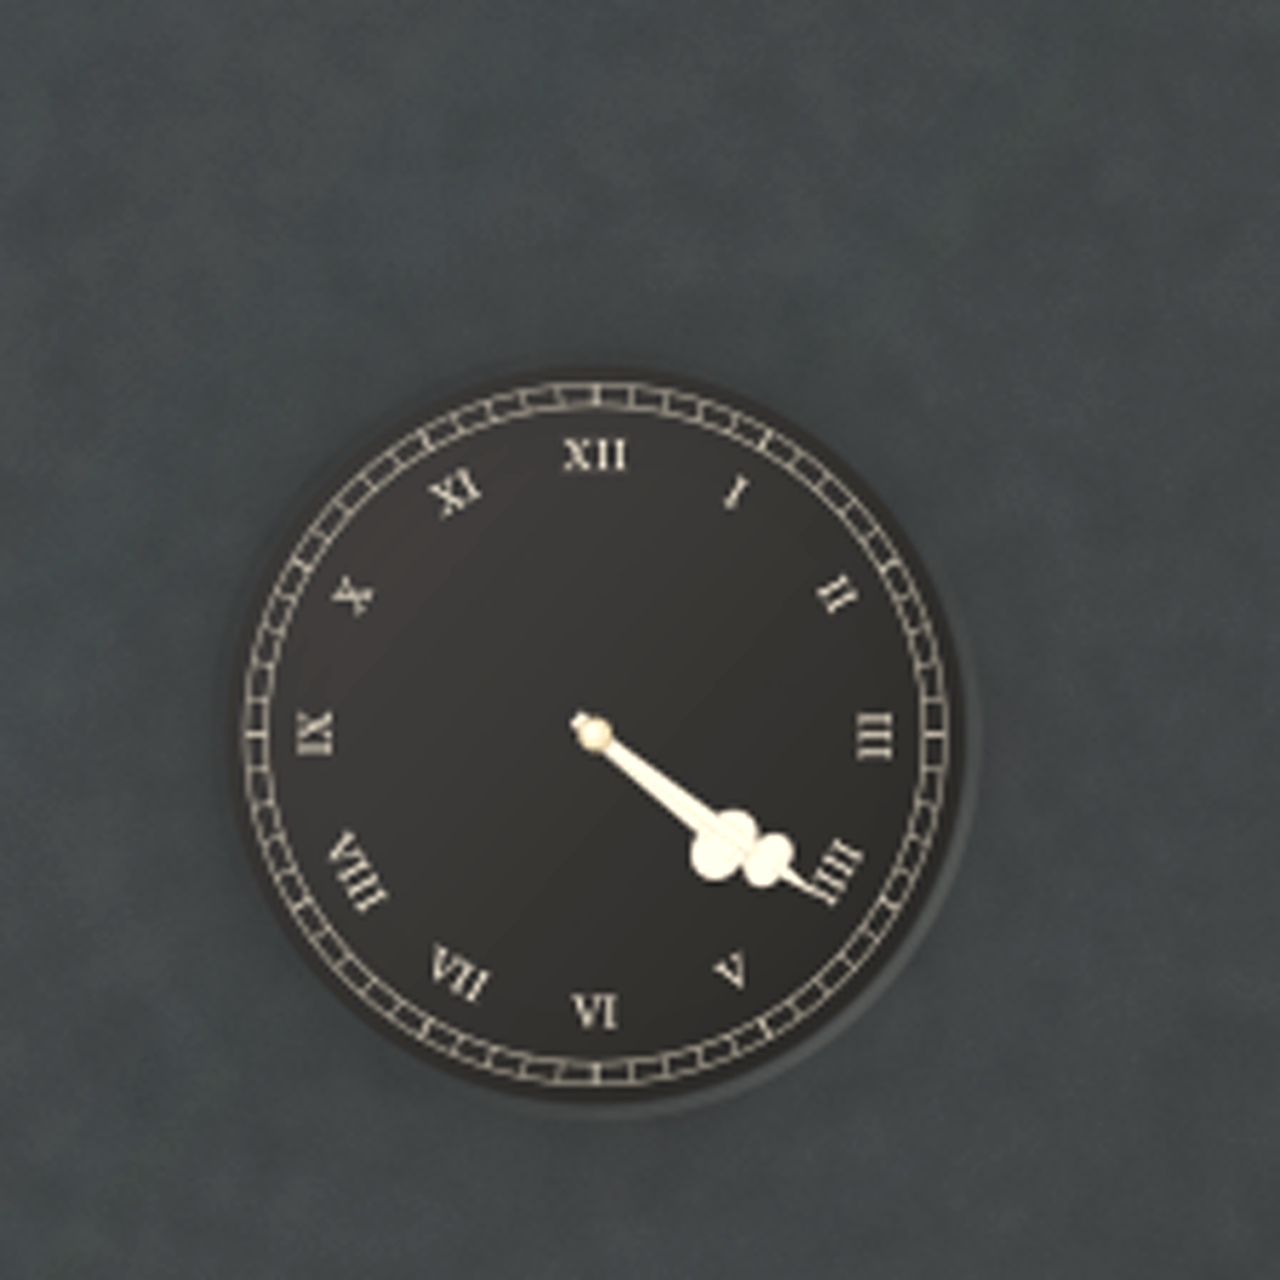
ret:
4.21
